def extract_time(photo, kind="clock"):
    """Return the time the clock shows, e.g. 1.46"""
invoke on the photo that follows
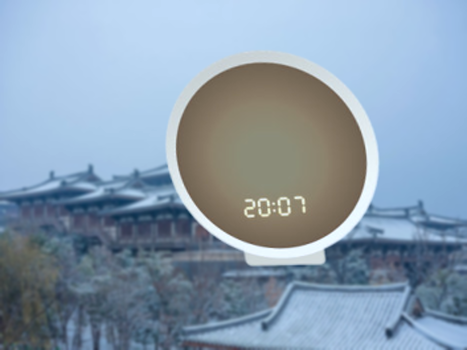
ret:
20.07
